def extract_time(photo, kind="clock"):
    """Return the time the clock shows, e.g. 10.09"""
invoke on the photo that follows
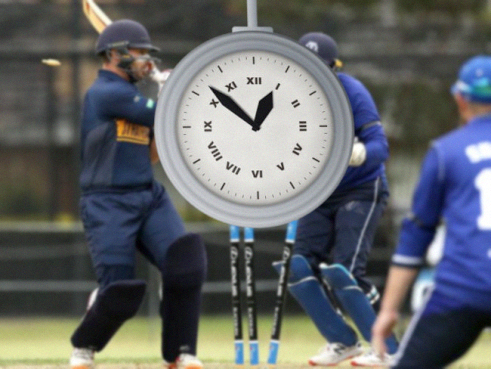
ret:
12.52
